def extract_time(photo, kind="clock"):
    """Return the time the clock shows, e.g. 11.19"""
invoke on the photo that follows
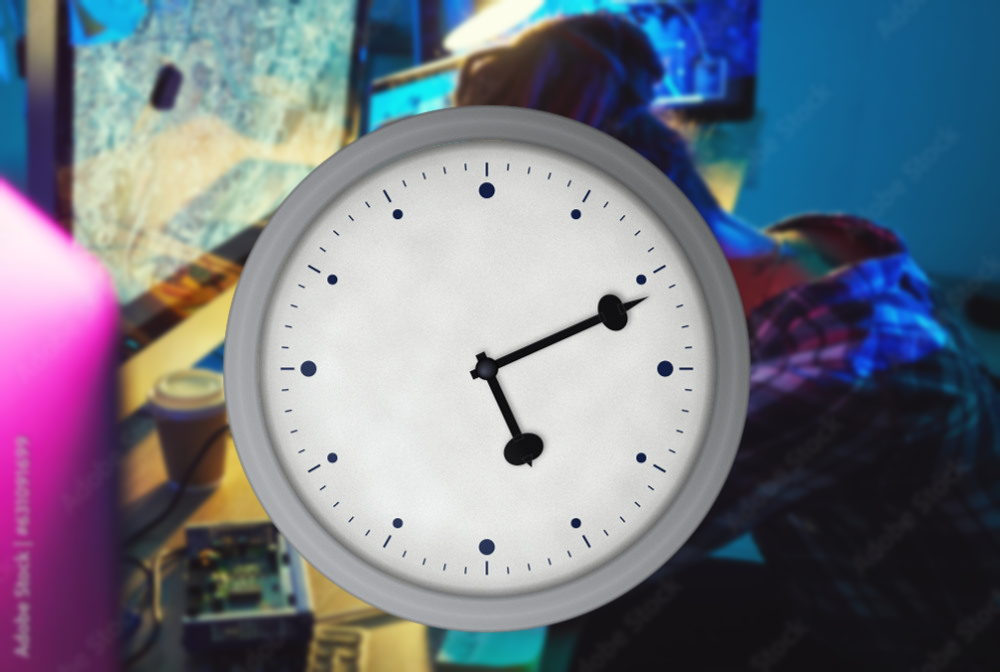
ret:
5.11
